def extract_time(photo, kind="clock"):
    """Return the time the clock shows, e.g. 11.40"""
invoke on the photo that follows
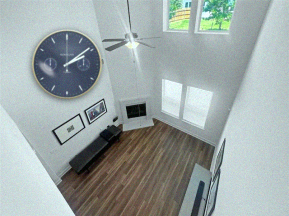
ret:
2.09
